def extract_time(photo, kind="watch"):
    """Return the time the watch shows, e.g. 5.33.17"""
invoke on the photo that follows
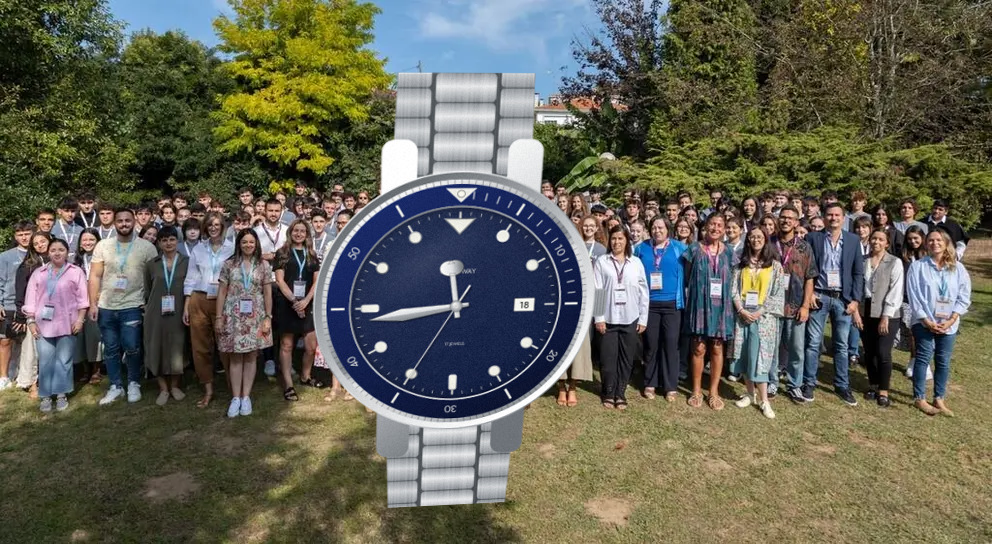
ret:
11.43.35
